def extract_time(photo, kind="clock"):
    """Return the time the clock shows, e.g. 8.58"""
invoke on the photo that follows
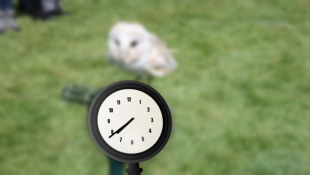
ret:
7.39
